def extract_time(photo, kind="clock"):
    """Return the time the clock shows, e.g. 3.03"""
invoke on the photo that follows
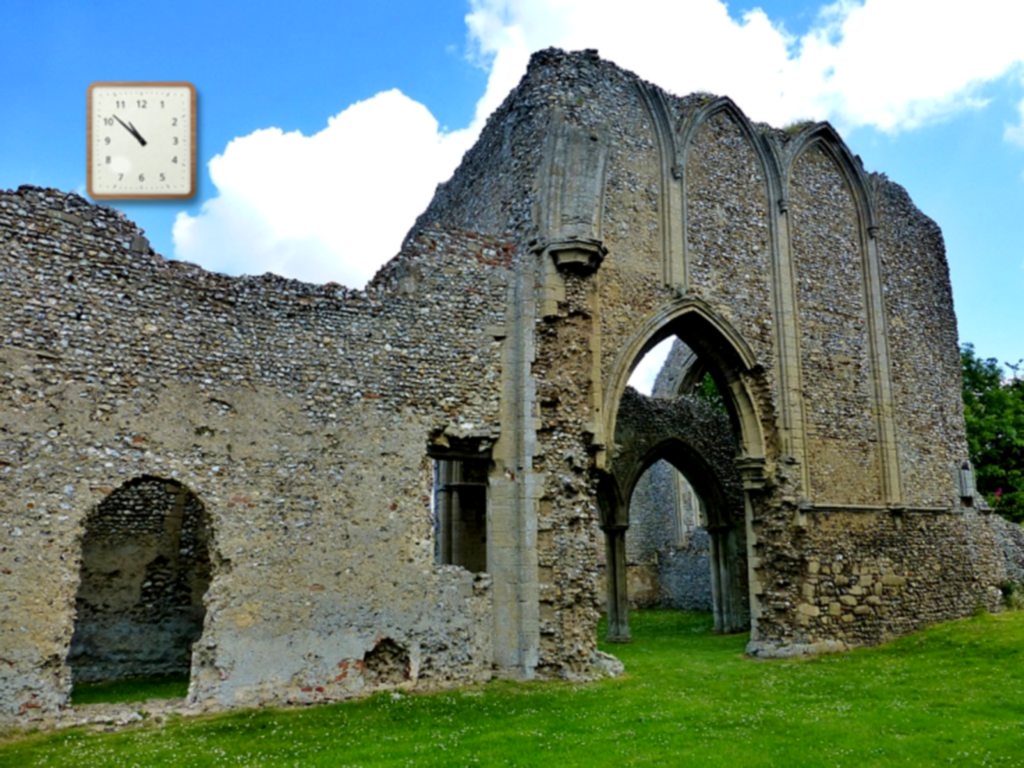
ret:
10.52
